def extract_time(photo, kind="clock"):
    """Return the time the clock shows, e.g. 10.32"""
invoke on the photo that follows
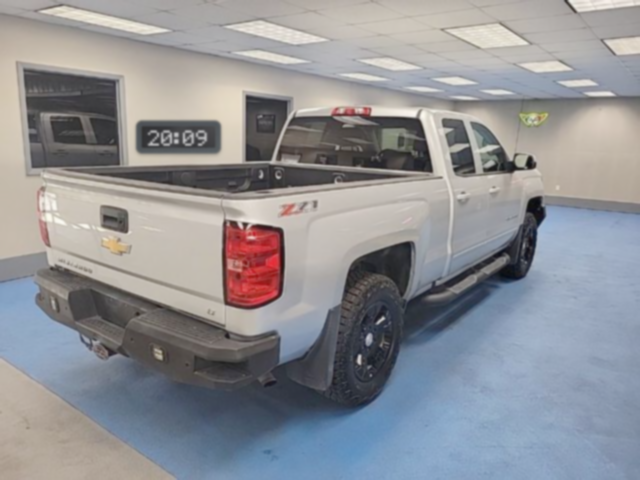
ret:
20.09
